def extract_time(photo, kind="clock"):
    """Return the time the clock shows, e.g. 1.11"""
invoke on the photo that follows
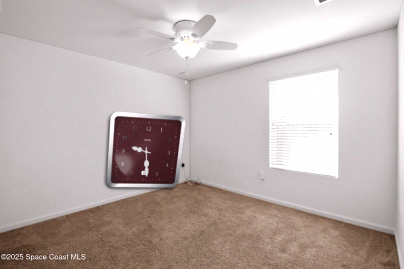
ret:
9.29
